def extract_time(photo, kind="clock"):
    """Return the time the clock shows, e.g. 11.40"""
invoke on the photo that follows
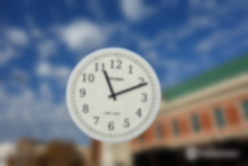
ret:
11.11
